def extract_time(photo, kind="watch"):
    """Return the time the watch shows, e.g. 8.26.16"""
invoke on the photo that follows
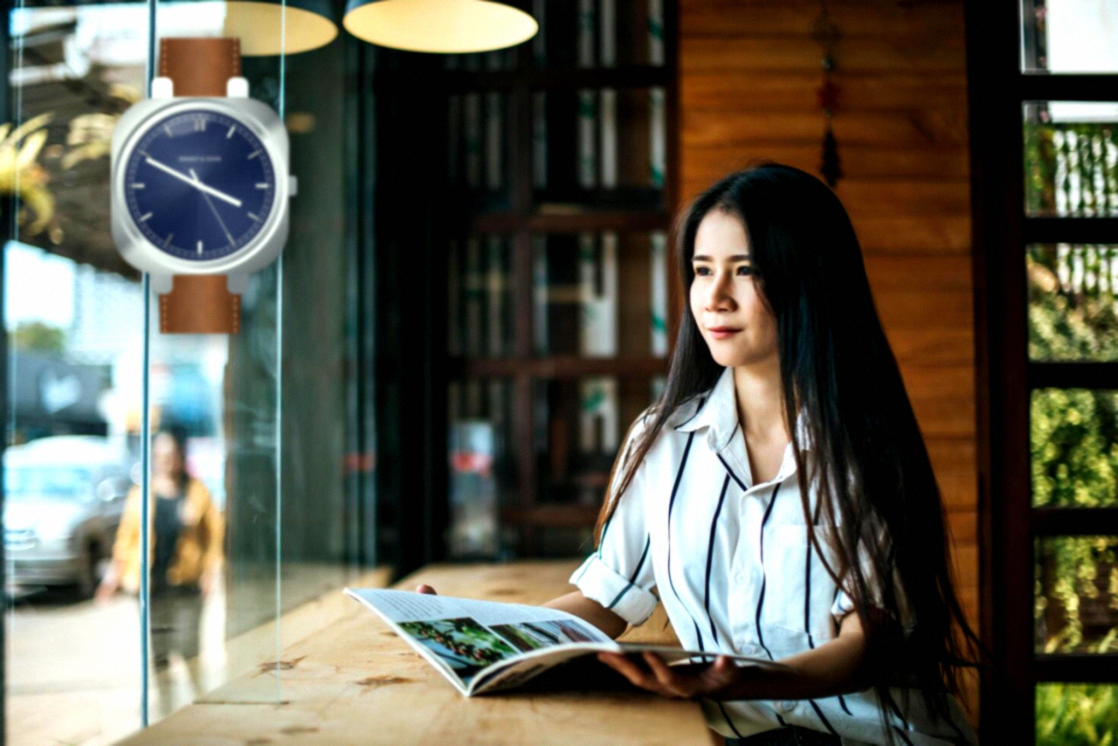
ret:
3.49.25
